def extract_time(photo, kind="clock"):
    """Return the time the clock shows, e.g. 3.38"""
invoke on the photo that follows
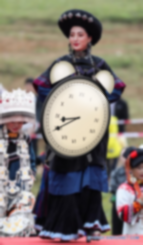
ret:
8.40
